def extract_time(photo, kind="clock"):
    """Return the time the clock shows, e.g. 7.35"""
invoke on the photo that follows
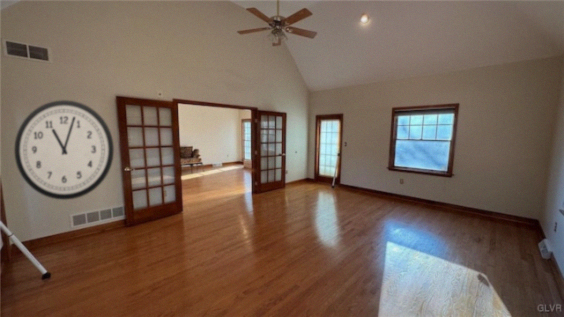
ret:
11.03
